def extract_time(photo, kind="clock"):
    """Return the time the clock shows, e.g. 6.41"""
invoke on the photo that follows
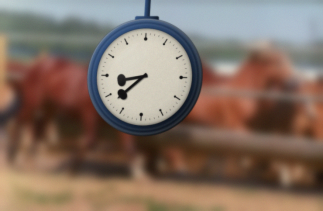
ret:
8.38
